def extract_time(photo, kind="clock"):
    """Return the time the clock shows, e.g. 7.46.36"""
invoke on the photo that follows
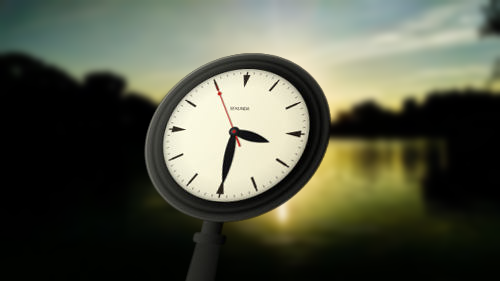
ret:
3.29.55
